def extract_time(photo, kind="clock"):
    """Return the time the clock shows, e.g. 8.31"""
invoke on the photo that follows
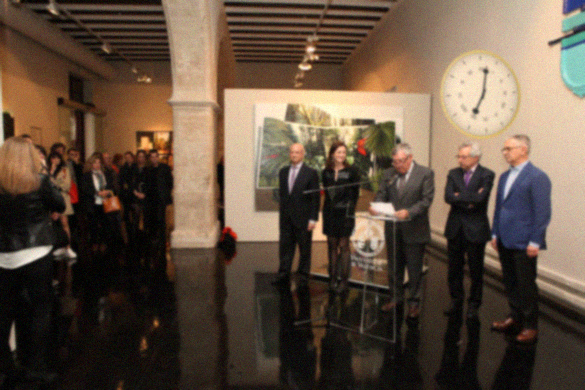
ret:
7.02
